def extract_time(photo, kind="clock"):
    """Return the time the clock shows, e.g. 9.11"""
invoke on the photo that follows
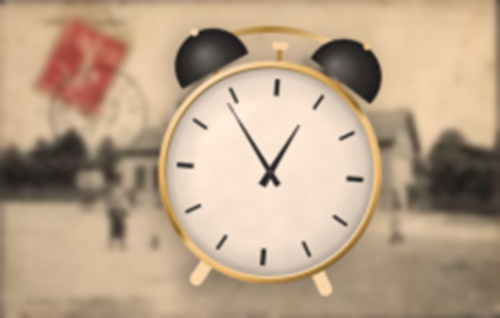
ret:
12.54
